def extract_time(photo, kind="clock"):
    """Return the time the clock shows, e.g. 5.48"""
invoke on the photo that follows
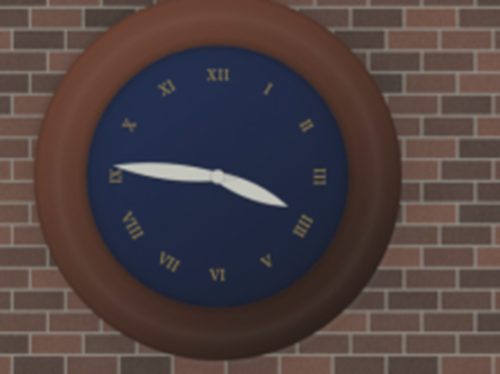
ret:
3.46
